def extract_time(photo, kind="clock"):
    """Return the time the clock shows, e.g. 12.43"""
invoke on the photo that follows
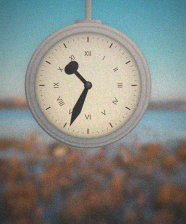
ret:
10.34
